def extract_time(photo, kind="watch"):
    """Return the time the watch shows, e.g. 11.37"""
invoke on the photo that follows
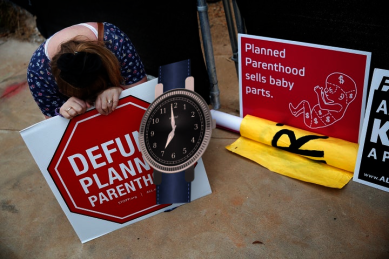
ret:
6.59
